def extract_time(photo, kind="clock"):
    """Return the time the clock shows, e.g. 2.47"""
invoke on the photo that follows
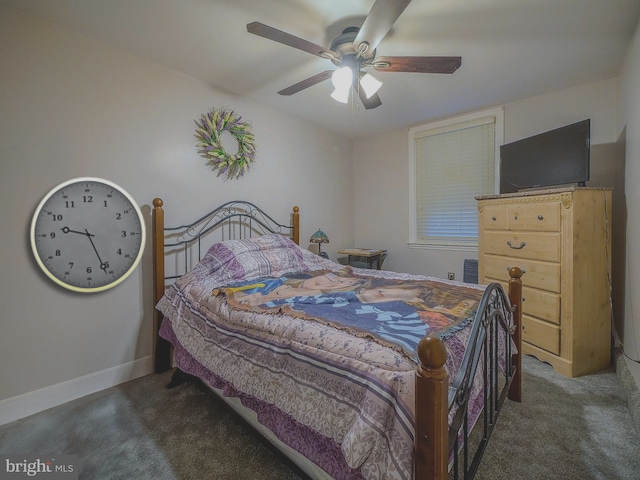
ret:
9.26
